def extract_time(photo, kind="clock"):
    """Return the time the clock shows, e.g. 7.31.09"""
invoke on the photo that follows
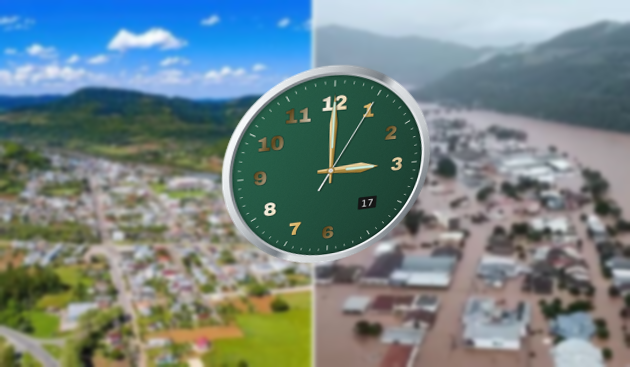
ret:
3.00.05
